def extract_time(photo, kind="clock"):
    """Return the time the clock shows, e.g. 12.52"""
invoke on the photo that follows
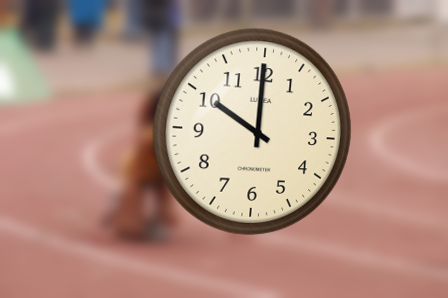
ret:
10.00
